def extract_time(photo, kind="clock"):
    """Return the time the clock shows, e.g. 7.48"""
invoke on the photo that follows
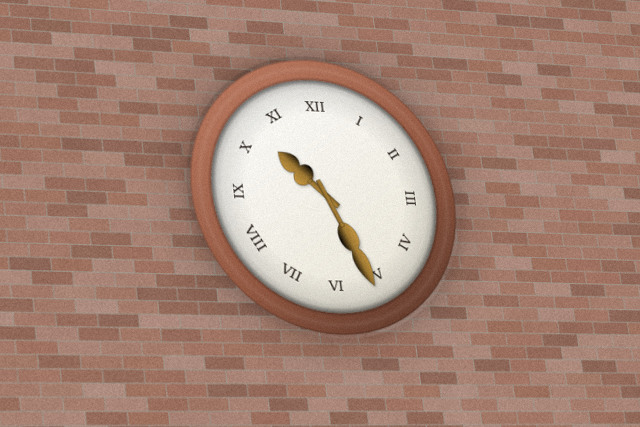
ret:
10.26
